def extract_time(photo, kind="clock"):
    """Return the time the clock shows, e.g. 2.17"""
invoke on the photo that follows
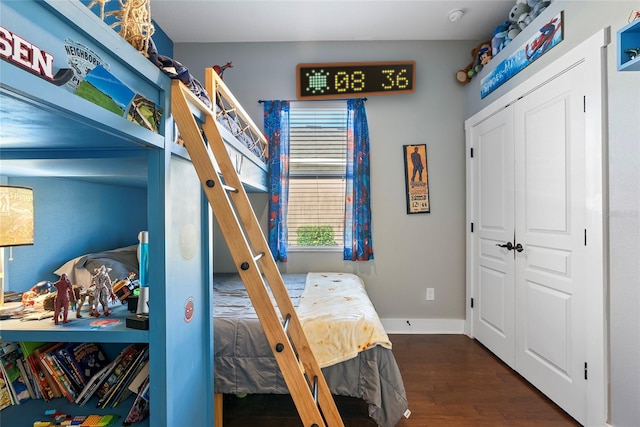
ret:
8.36
